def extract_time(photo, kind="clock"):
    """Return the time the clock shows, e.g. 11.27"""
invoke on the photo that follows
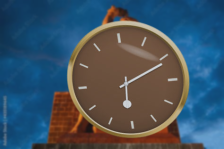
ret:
6.11
